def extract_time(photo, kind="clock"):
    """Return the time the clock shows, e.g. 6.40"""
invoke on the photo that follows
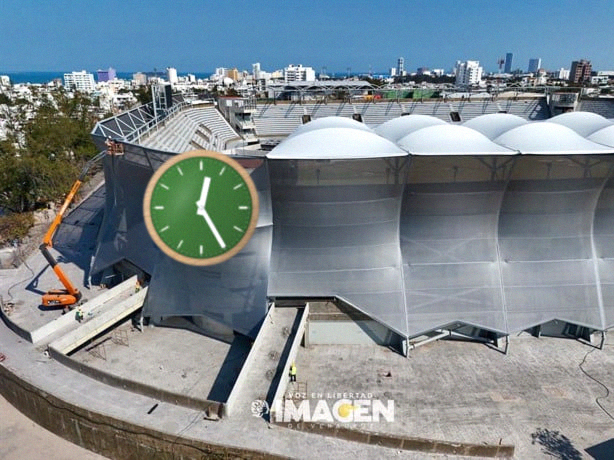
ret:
12.25
